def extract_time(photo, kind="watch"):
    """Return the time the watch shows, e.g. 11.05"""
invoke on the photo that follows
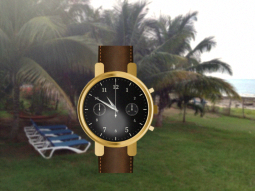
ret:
10.50
